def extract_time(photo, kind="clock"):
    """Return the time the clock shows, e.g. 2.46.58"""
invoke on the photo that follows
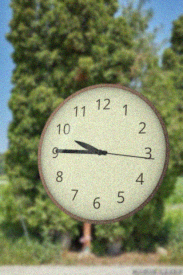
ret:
9.45.16
